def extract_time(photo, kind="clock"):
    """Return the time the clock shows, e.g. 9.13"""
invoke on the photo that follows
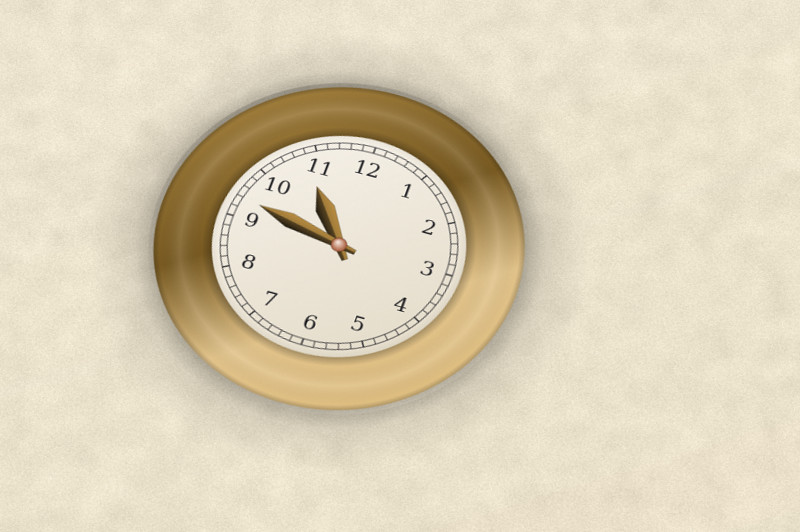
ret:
10.47
